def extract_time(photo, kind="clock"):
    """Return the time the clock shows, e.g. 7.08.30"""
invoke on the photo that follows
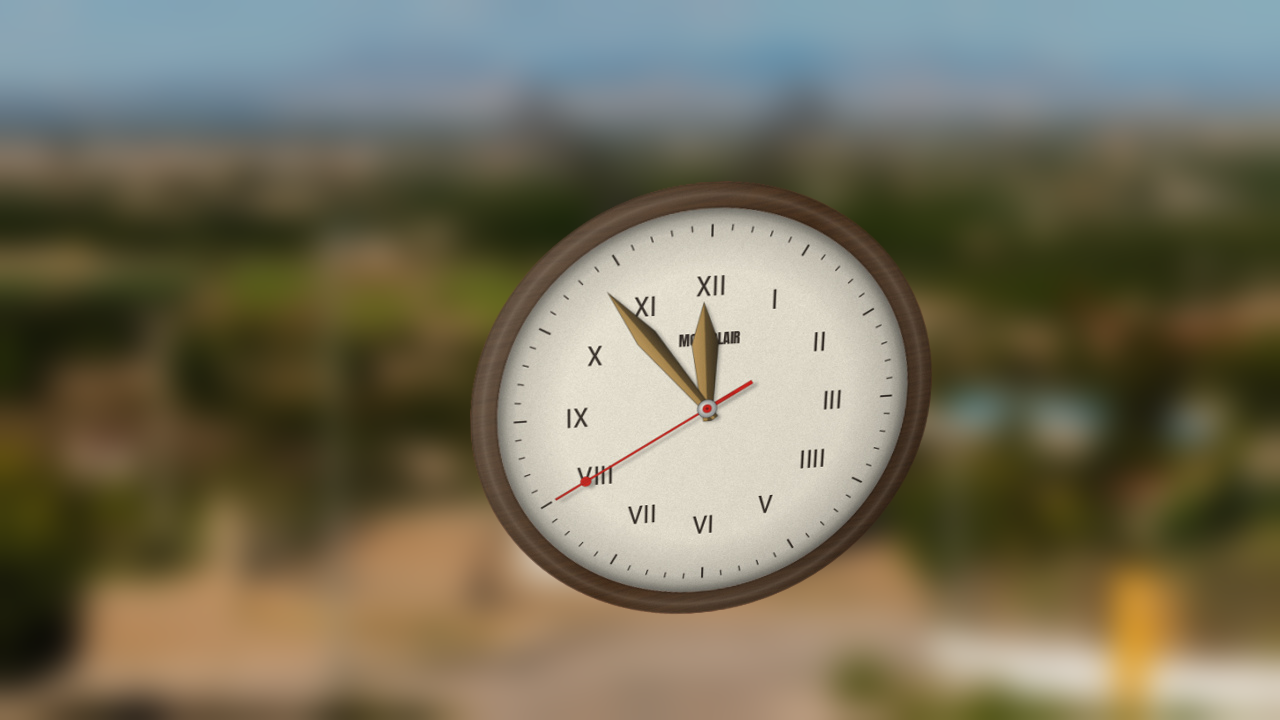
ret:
11.53.40
